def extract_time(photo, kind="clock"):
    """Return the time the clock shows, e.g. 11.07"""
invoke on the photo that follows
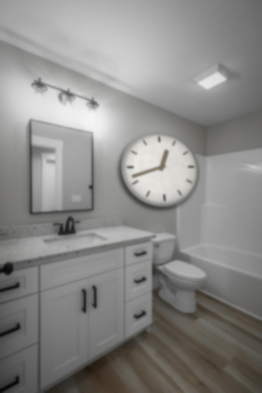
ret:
12.42
